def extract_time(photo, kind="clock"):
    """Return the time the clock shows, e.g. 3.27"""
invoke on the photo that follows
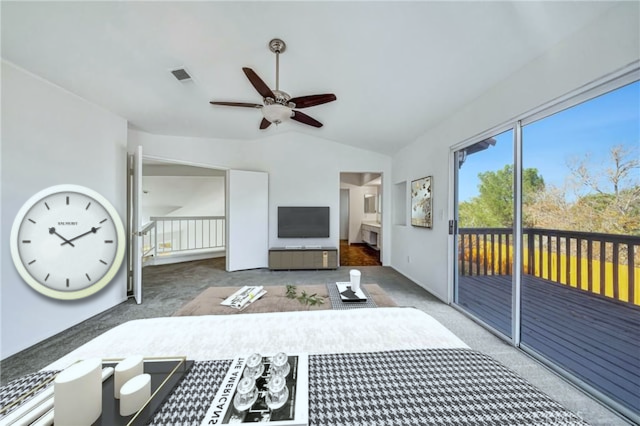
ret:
10.11
